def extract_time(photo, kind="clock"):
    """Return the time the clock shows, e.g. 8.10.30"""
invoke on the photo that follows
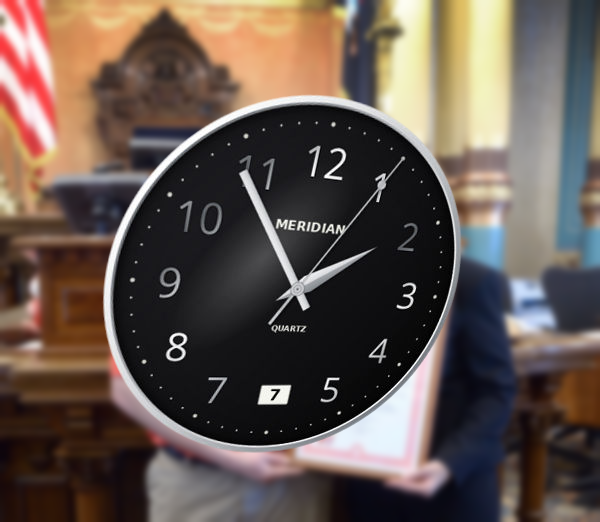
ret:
1.54.05
